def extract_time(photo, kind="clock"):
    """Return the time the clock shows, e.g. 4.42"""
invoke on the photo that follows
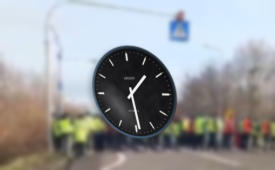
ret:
1.29
